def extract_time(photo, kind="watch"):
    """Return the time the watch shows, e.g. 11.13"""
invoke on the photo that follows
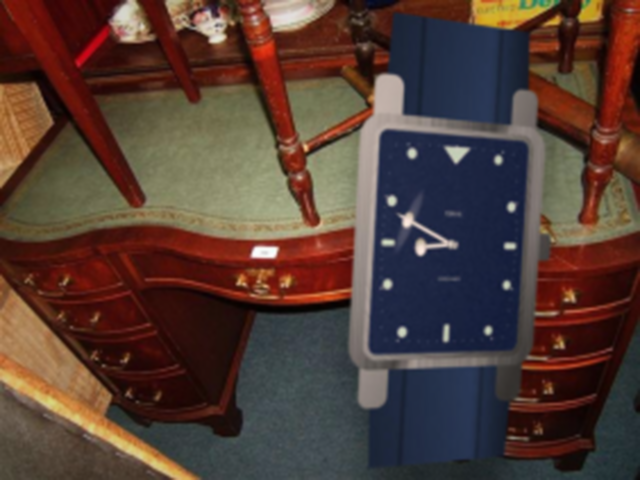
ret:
8.49
